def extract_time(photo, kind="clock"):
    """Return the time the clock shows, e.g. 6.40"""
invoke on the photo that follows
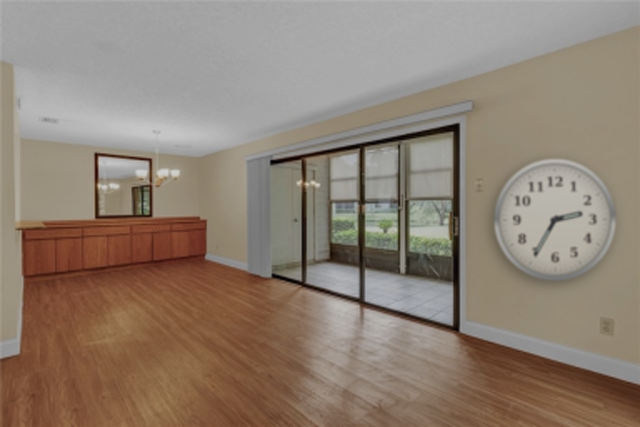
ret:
2.35
